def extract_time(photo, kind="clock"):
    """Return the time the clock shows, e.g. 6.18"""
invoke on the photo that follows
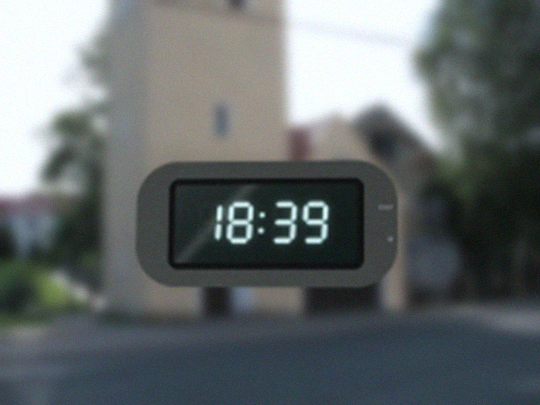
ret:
18.39
